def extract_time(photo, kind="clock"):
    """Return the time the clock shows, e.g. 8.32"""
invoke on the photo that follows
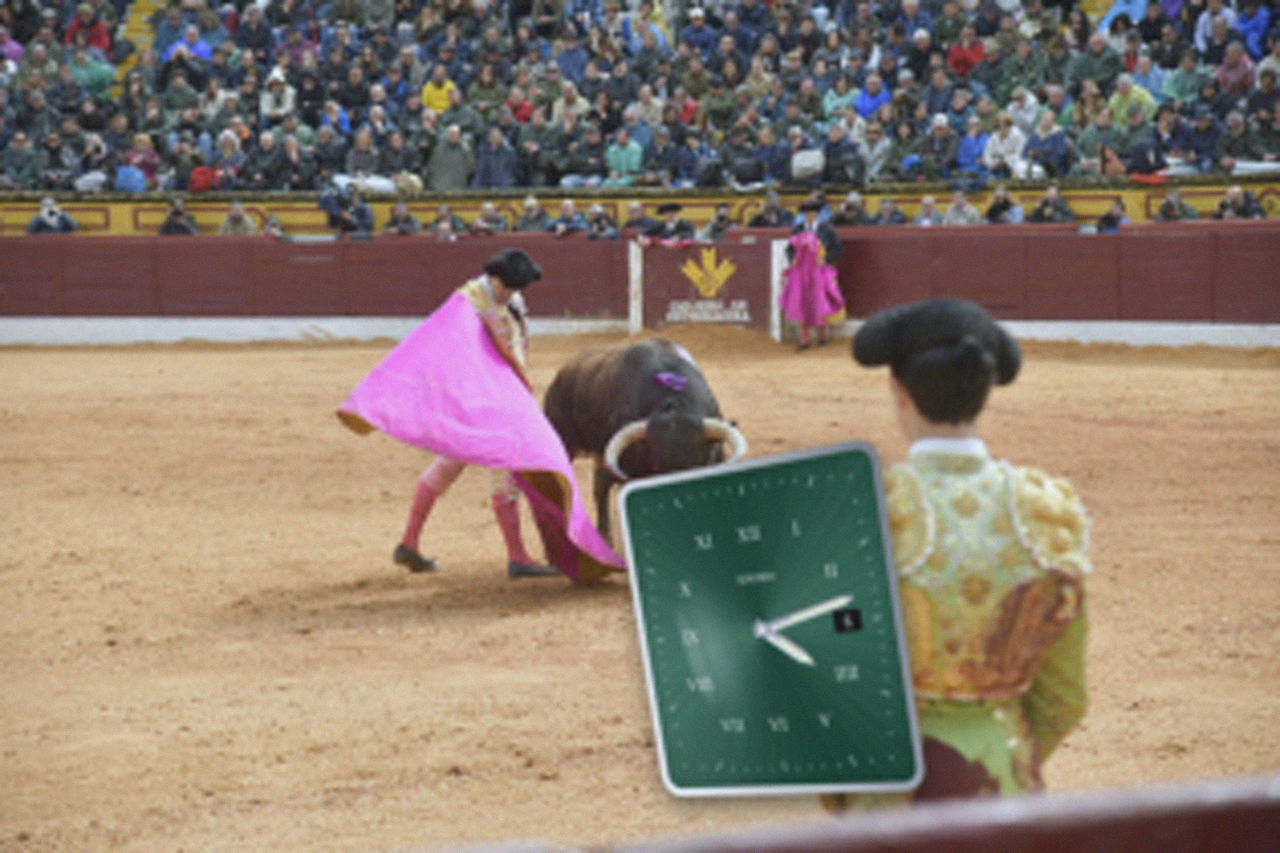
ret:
4.13
